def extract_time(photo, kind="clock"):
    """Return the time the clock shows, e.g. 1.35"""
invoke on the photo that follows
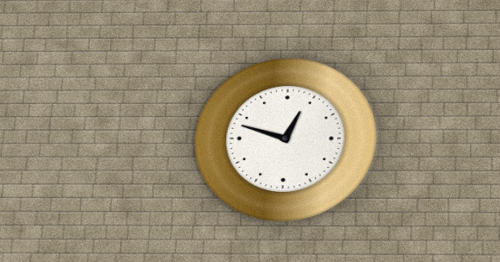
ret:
12.48
